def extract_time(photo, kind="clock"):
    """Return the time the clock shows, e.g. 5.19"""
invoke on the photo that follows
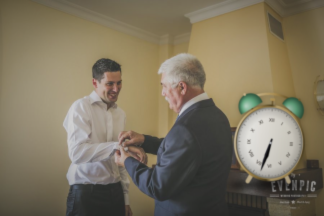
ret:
6.33
